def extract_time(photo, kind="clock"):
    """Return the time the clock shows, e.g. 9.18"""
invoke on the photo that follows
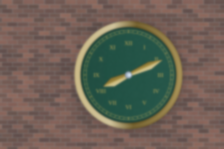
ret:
8.11
